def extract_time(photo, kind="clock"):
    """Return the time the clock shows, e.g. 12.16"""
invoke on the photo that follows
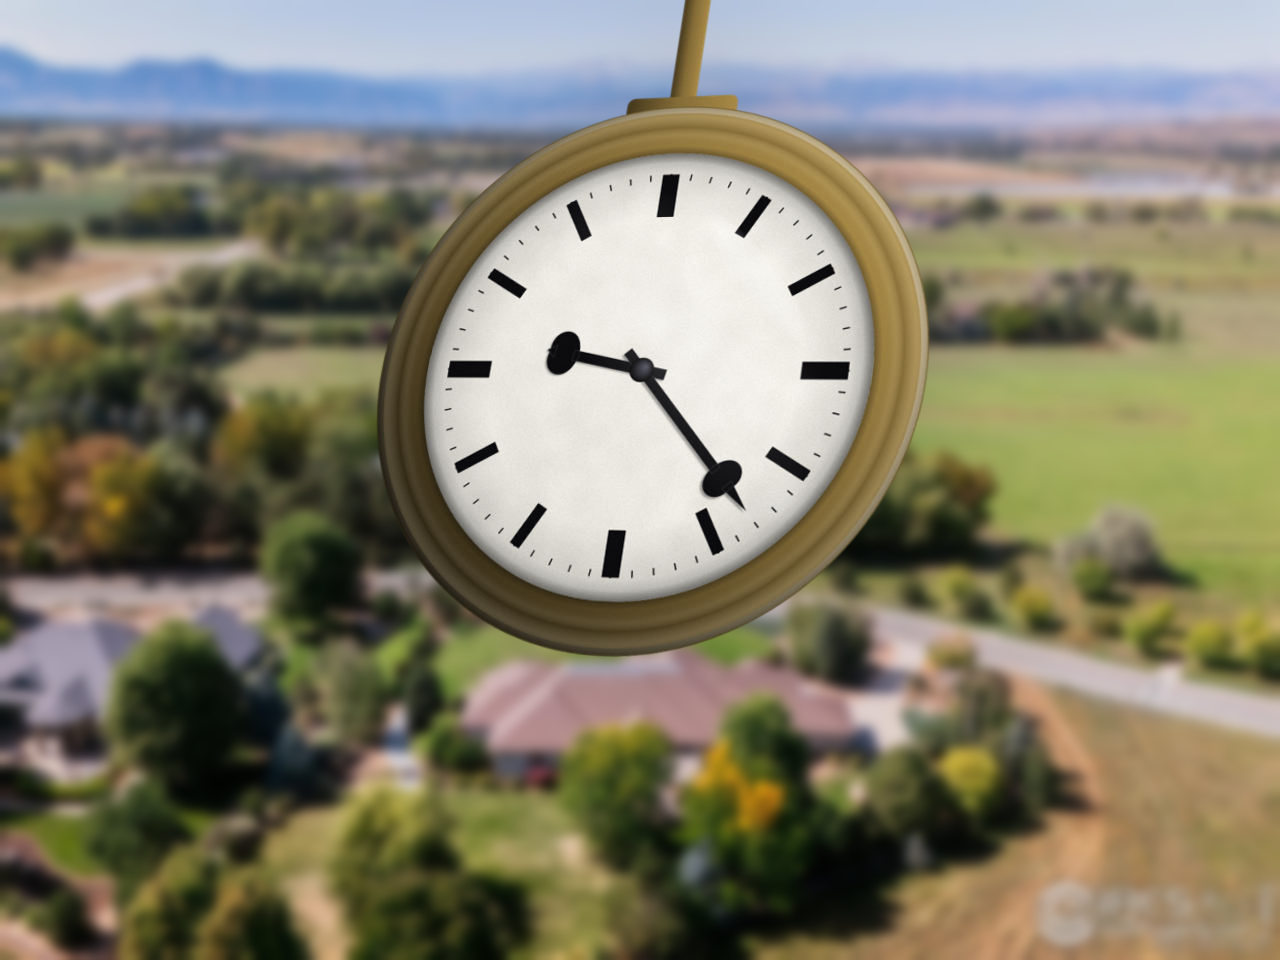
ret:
9.23
